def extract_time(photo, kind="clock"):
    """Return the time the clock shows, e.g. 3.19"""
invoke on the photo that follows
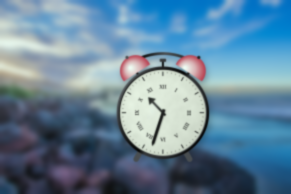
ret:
10.33
